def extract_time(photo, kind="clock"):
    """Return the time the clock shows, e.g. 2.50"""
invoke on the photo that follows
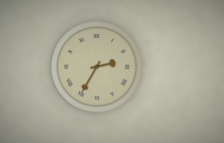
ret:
2.35
